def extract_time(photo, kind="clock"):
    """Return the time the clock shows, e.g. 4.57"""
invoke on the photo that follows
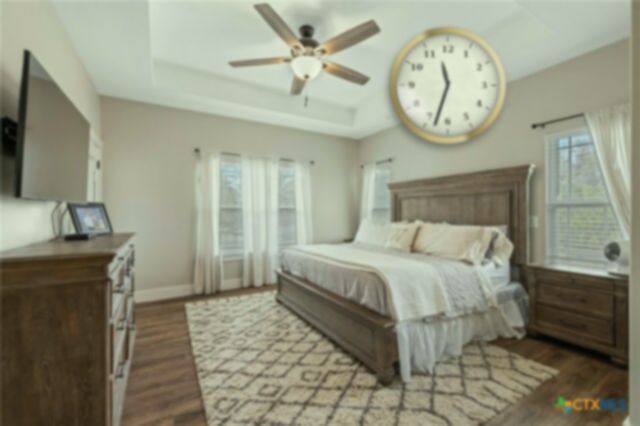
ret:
11.33
